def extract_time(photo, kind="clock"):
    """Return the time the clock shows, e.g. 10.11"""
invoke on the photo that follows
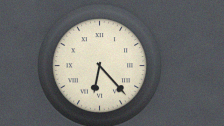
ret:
6.23
